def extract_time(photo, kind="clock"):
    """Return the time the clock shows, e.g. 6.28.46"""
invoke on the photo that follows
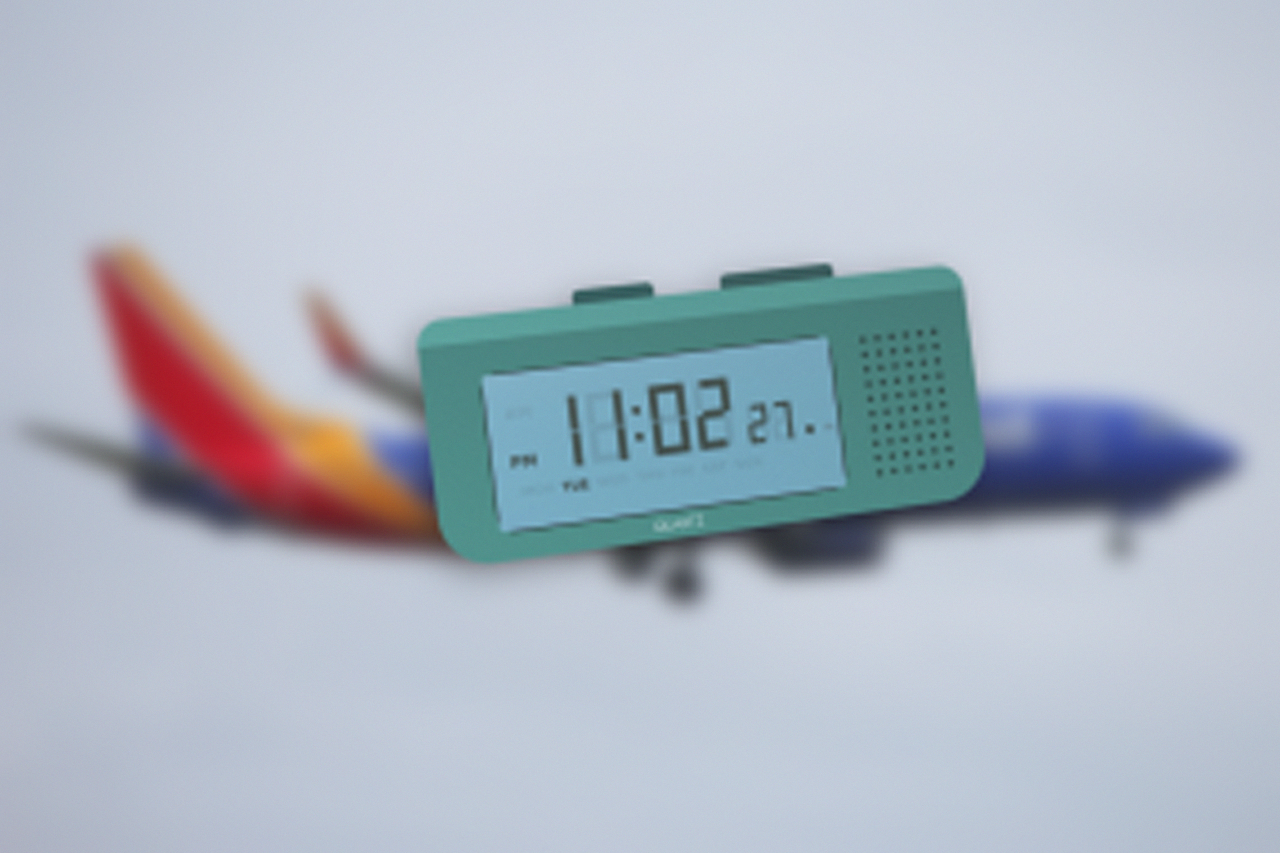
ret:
11.02.27
